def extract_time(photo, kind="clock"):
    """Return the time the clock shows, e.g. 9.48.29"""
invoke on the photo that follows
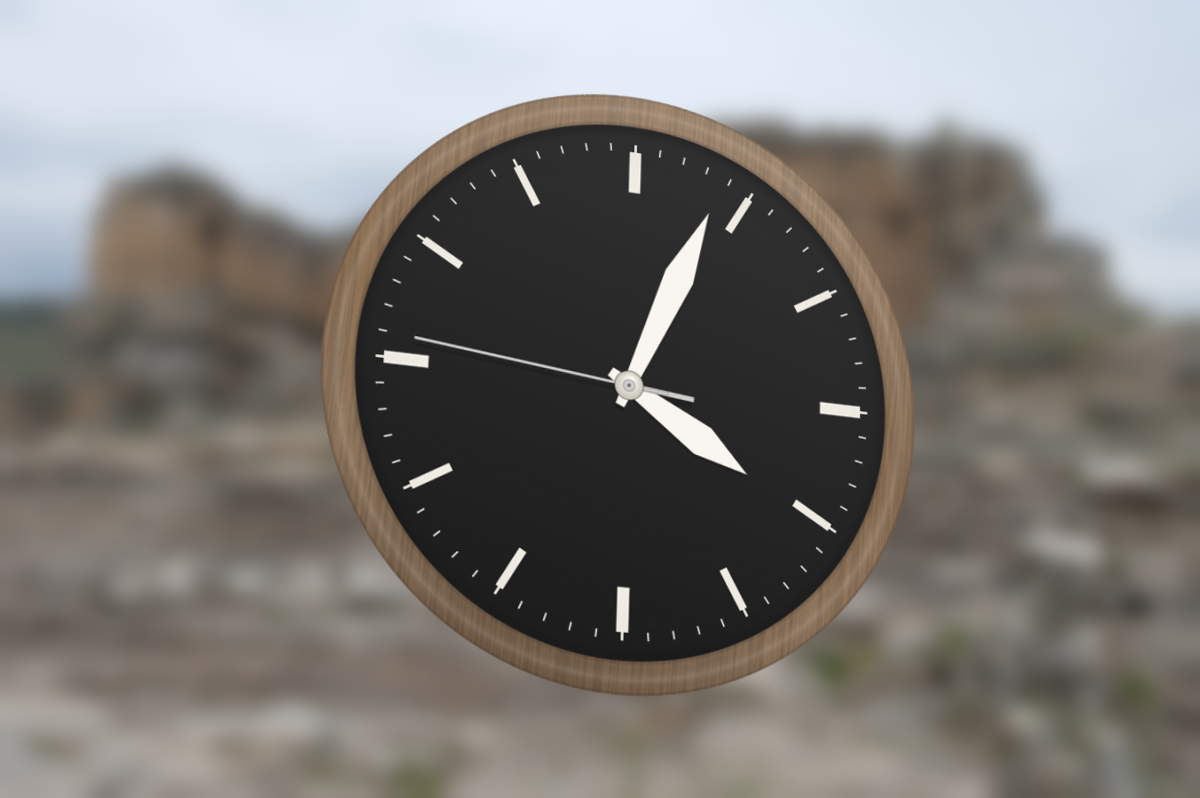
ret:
4.03.46
